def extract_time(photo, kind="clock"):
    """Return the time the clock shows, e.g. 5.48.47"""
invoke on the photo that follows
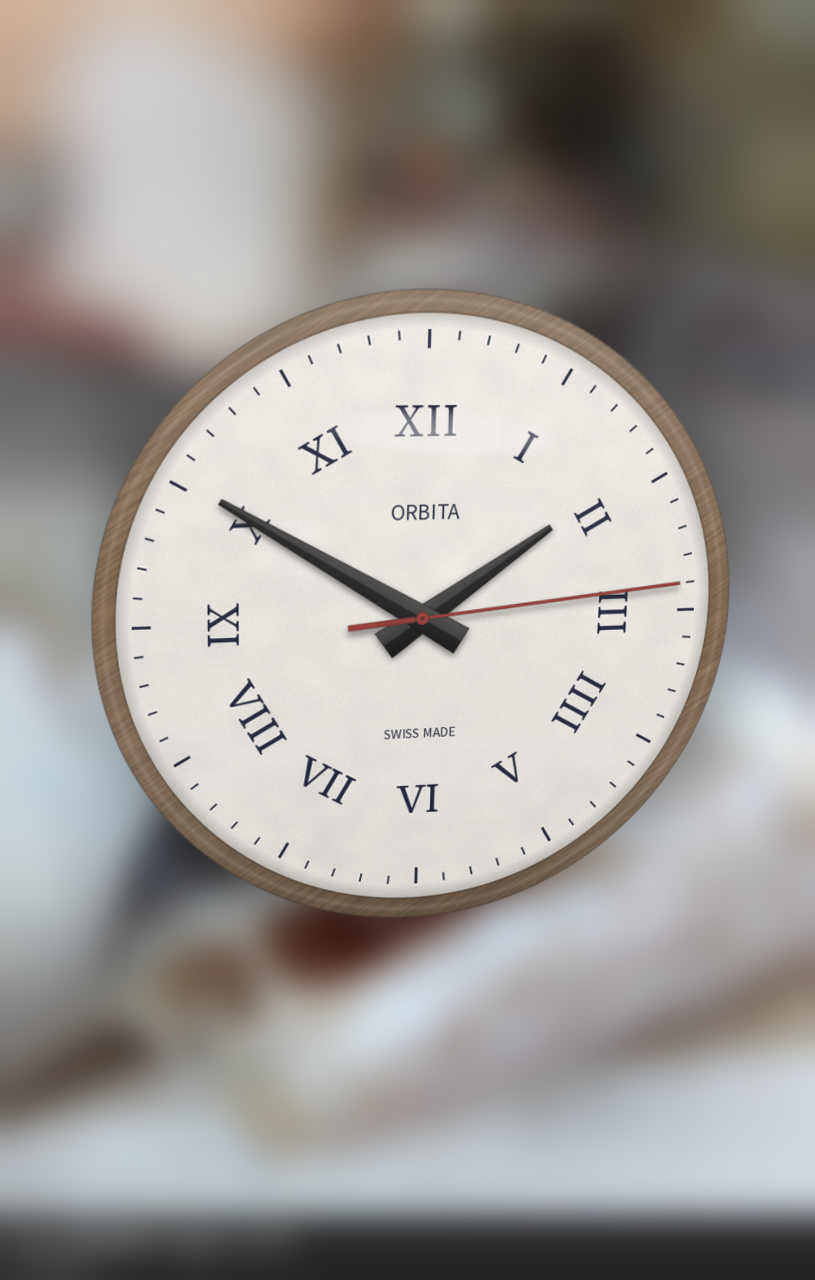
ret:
1.50.14
